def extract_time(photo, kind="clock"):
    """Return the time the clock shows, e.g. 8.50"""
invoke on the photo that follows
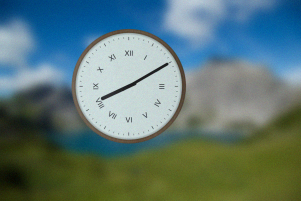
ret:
8.10
